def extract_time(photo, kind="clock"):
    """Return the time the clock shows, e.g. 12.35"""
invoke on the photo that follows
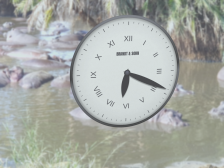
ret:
6.19
